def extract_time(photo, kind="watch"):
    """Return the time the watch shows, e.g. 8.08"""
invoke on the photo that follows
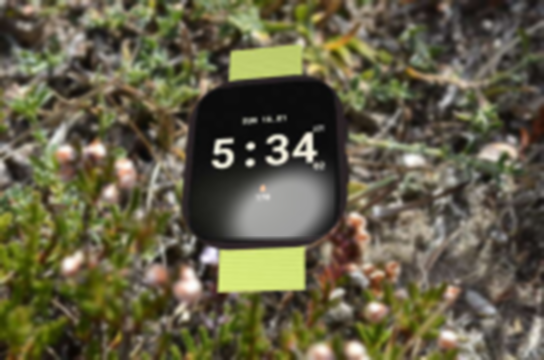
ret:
5.34
